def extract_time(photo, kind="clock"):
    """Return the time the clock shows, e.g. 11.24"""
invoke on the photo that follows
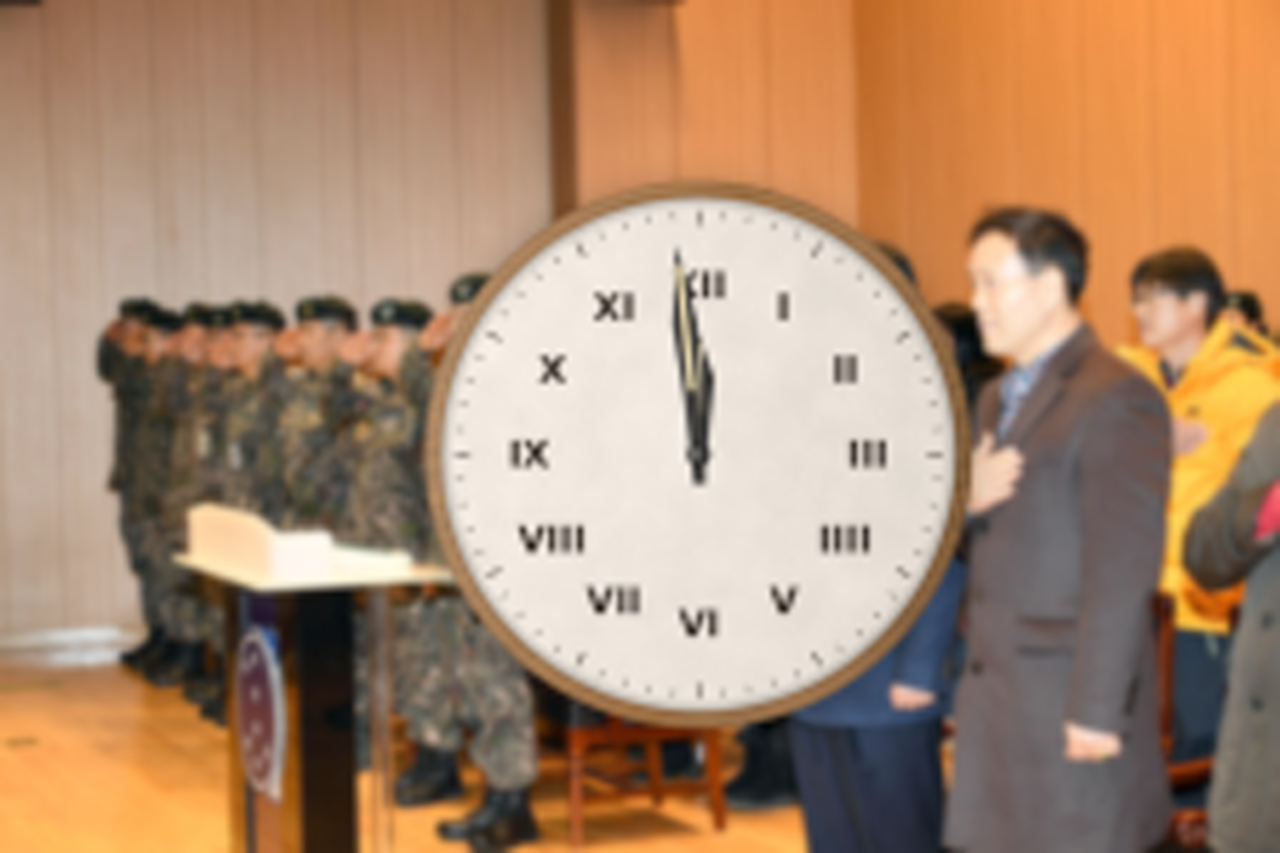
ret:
11.59
